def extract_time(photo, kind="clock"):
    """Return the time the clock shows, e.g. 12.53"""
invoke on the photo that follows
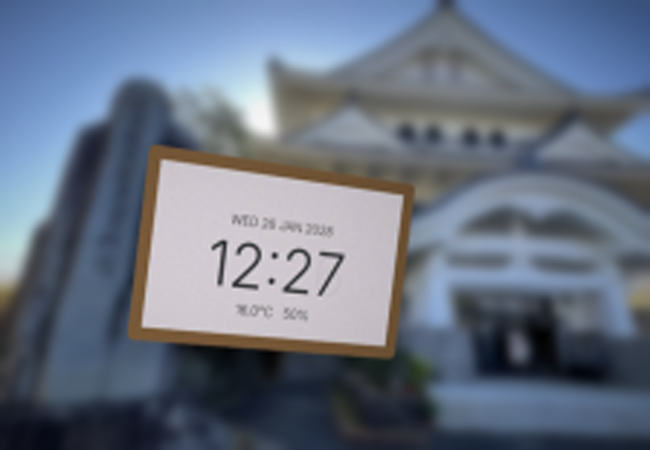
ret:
12.27
